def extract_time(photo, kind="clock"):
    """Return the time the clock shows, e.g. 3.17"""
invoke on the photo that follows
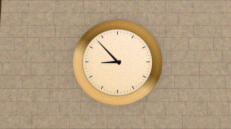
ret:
8.53
